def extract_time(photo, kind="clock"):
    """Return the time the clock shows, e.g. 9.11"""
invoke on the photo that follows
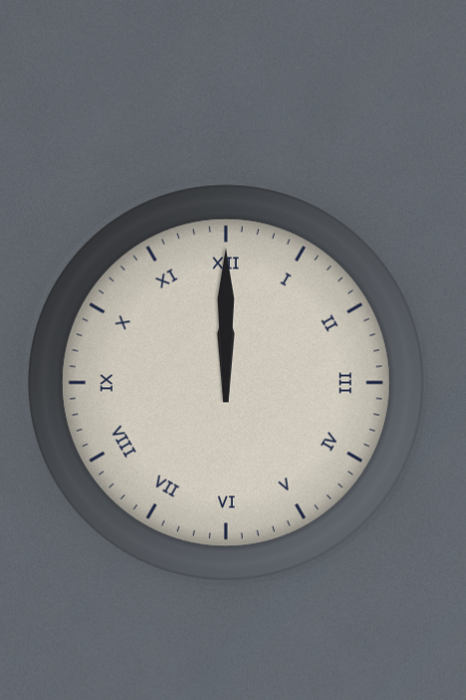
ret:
12.00
